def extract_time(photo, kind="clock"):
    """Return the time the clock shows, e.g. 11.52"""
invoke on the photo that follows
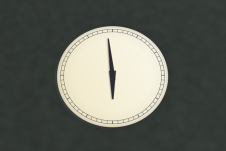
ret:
5.59
